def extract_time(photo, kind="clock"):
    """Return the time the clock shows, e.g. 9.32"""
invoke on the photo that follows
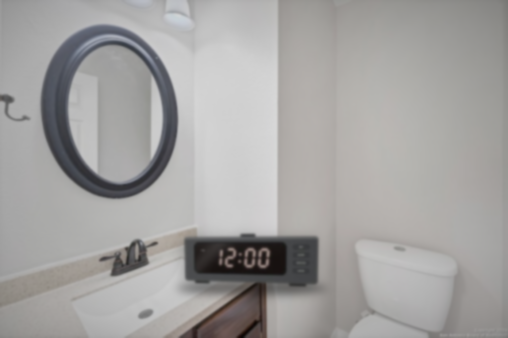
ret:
12.00
